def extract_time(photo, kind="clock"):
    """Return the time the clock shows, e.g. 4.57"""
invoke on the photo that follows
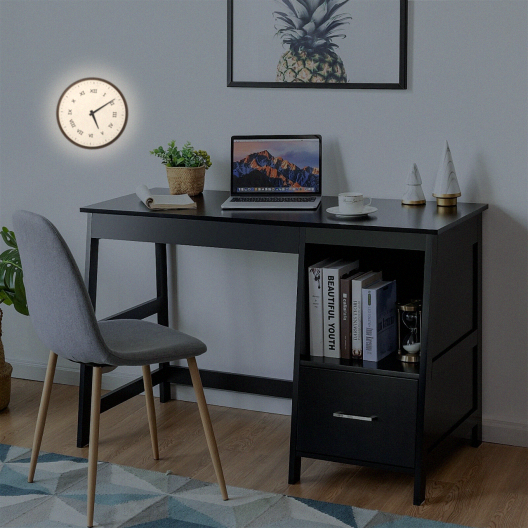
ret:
5.09
